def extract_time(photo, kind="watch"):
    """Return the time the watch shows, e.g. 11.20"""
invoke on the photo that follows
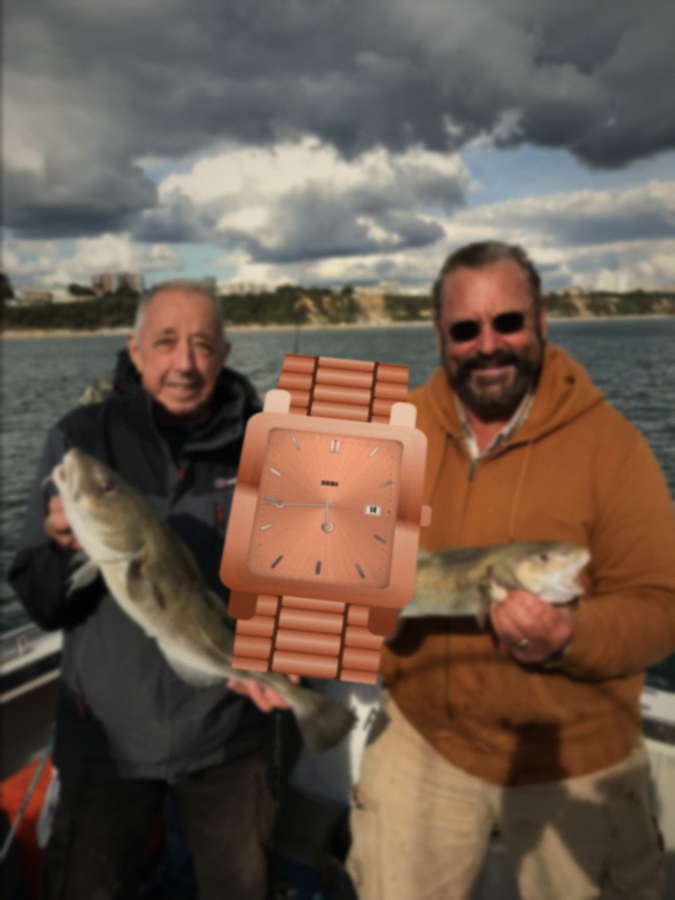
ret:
5.44
